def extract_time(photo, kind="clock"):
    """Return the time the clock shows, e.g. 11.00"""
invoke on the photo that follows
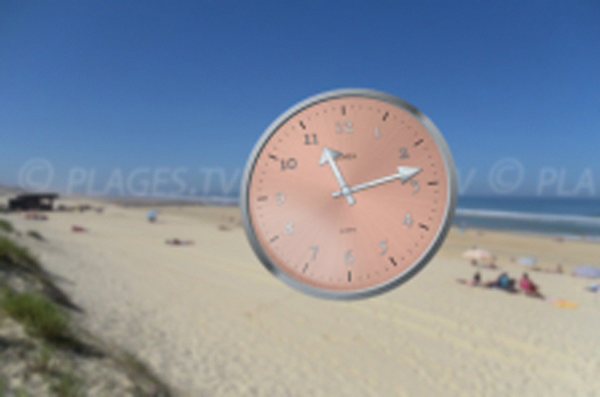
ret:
11.13
